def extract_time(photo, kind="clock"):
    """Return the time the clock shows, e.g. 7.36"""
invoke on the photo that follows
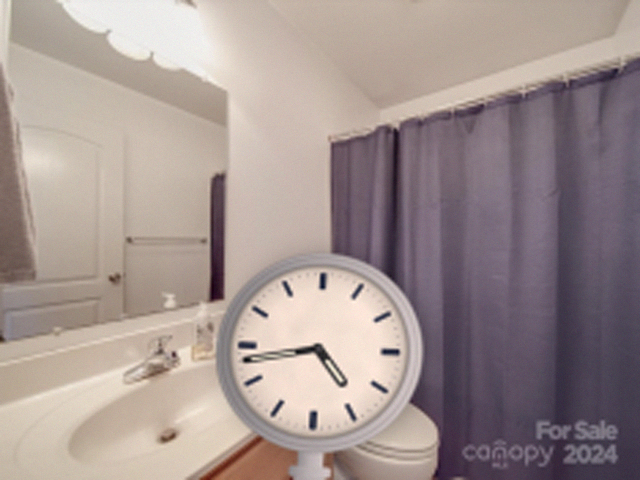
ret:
4.43
